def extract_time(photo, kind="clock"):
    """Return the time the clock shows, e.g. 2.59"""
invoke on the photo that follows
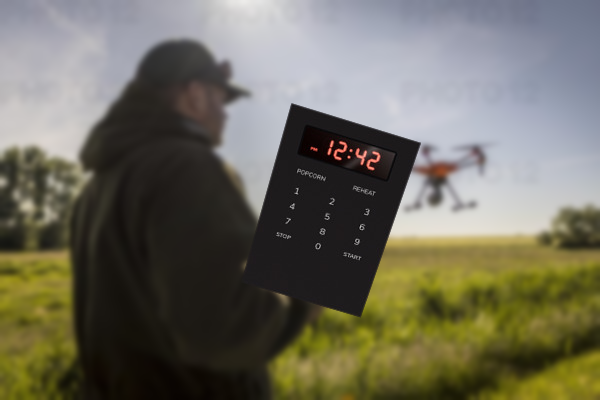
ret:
12.42
